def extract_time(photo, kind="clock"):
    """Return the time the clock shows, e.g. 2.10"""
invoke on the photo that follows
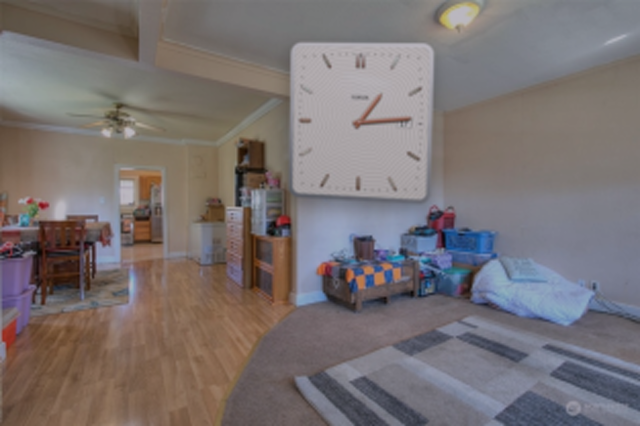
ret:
1.14
